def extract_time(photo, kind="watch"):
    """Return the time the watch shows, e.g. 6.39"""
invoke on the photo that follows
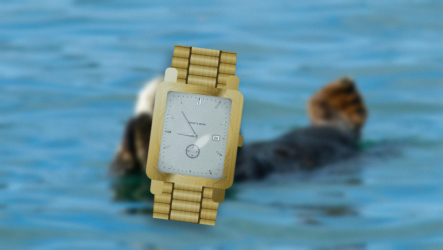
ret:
8.54
